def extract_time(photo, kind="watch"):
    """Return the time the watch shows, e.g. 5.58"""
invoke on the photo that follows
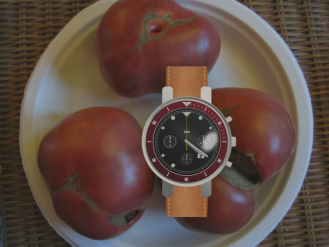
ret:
4.21
